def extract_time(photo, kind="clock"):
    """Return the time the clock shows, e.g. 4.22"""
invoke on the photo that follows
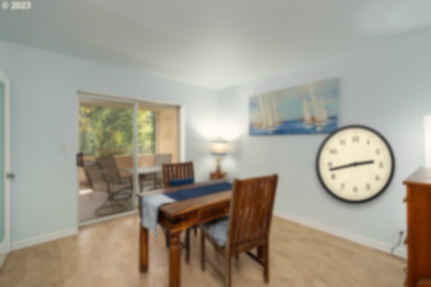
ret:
2.43
